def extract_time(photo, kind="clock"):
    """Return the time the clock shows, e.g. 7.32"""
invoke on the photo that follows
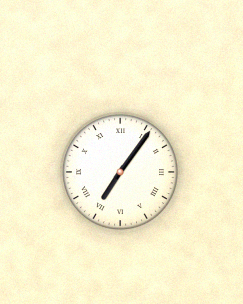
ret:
7.06
